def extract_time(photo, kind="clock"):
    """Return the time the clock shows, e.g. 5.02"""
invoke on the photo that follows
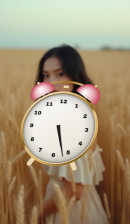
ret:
5.27
